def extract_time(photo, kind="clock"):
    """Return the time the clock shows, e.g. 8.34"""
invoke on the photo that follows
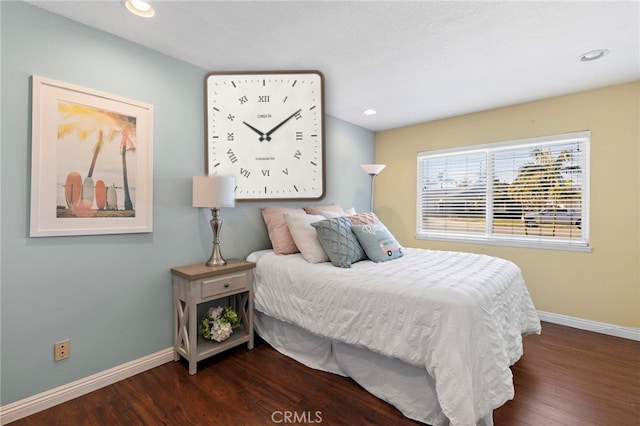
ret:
10.09
